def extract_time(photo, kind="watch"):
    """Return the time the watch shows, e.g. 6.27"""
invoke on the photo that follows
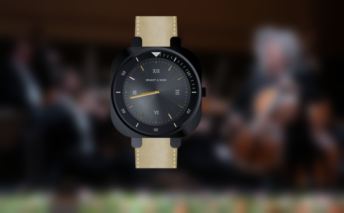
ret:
8.43
